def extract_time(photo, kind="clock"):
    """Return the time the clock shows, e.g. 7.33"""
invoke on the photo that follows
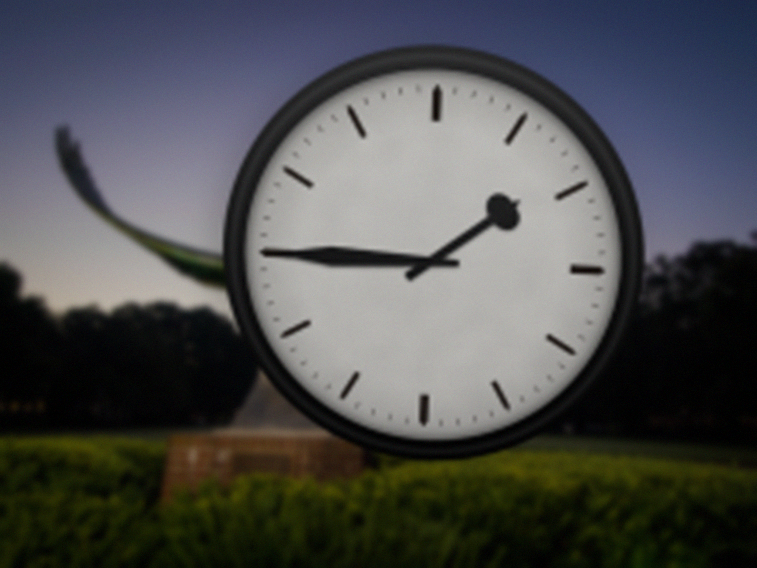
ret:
1.45
